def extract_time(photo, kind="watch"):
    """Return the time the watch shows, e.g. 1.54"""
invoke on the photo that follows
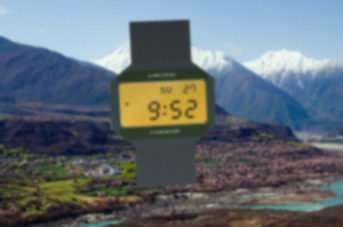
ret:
9.52
